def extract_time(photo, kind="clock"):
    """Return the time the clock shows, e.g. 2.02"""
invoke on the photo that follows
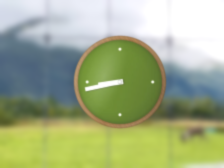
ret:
8.43
